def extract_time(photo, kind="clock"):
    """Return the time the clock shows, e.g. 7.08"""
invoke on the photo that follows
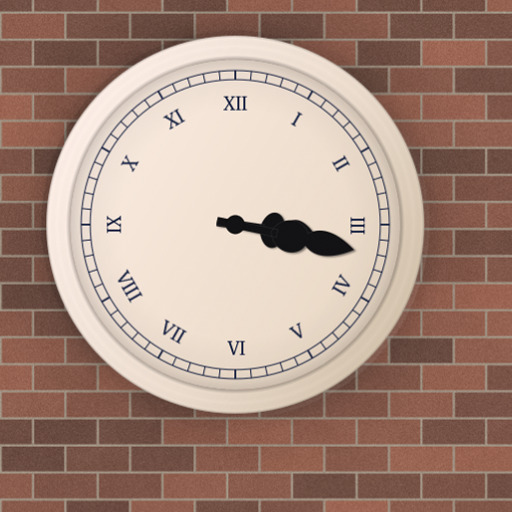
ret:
3.17
